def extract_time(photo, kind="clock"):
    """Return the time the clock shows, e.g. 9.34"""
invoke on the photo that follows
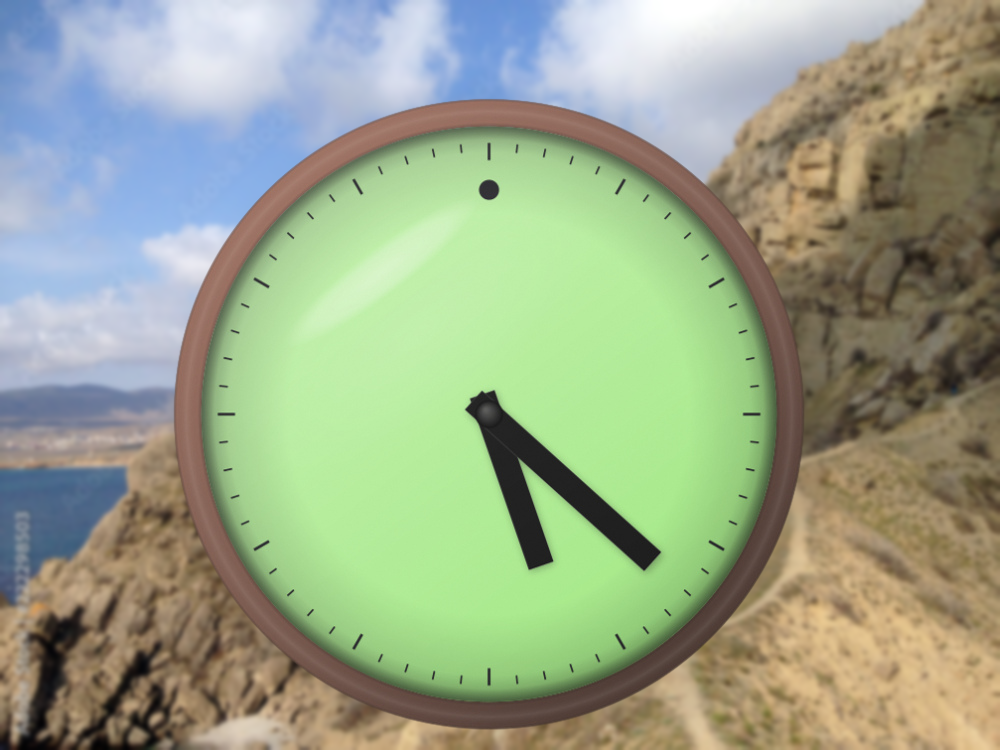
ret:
5.22
